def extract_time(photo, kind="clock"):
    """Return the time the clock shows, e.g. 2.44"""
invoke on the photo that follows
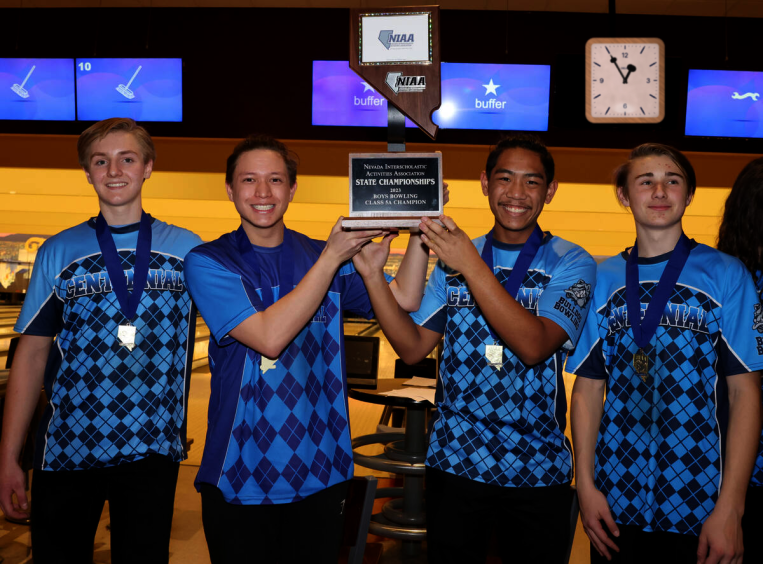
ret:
12.55
